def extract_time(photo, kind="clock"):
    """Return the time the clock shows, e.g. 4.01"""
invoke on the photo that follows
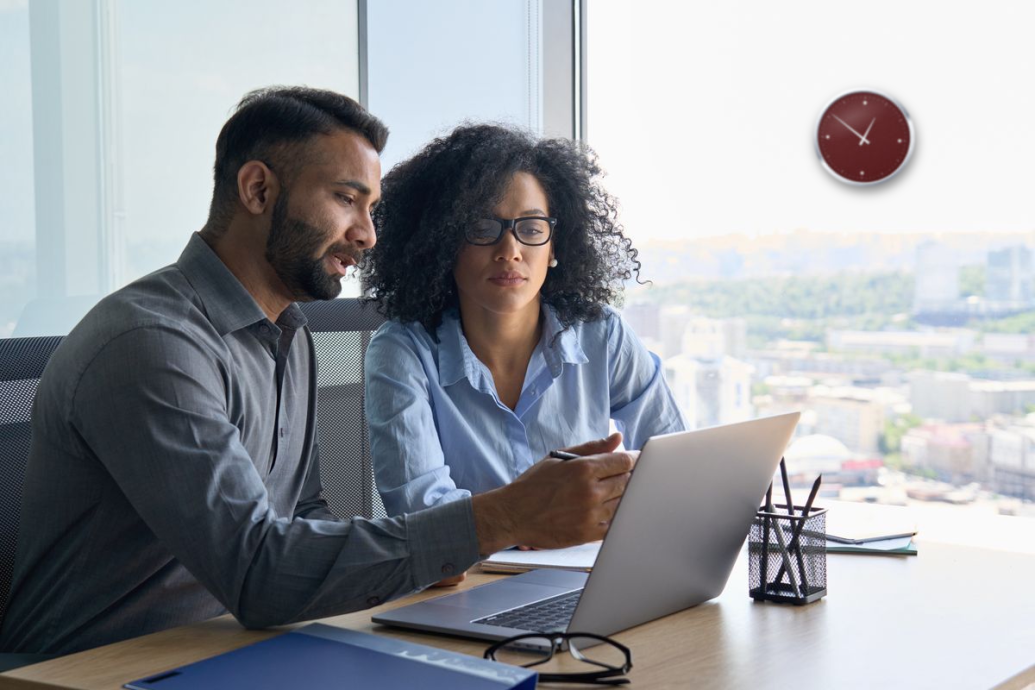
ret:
12.51
